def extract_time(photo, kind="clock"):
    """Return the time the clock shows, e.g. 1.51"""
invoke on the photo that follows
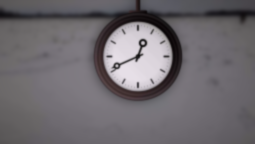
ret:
12.41
